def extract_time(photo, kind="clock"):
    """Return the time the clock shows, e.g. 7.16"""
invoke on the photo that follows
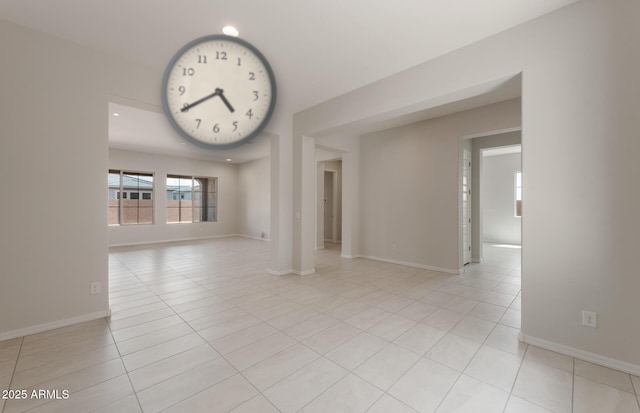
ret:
4.40
